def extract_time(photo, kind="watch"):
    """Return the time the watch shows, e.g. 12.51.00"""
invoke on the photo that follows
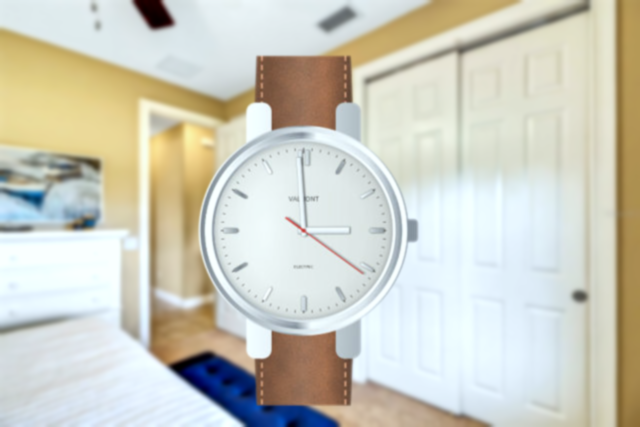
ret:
2.59.21
